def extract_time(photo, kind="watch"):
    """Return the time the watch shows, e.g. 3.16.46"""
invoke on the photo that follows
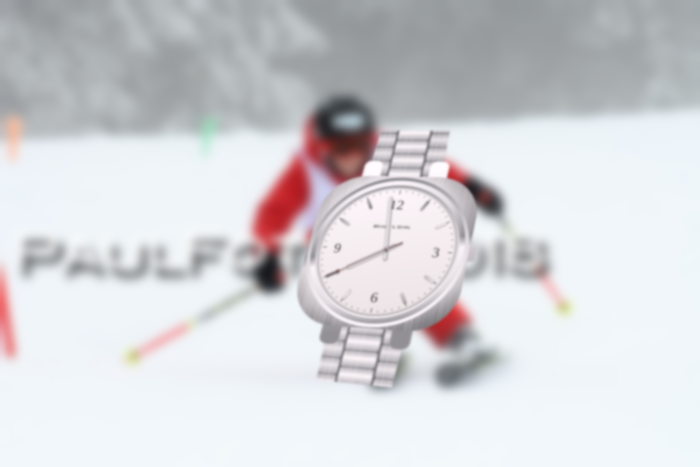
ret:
7.58.40
